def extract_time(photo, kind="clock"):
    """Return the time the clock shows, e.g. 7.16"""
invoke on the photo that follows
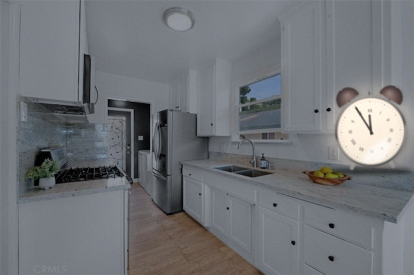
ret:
11.55
